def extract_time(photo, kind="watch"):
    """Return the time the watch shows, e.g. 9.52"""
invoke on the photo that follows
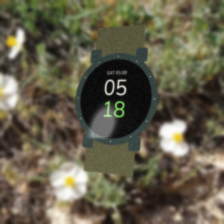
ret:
5.18
